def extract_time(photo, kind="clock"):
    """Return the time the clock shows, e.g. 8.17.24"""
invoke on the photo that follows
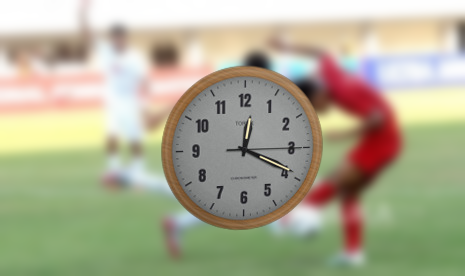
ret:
12.19.15
